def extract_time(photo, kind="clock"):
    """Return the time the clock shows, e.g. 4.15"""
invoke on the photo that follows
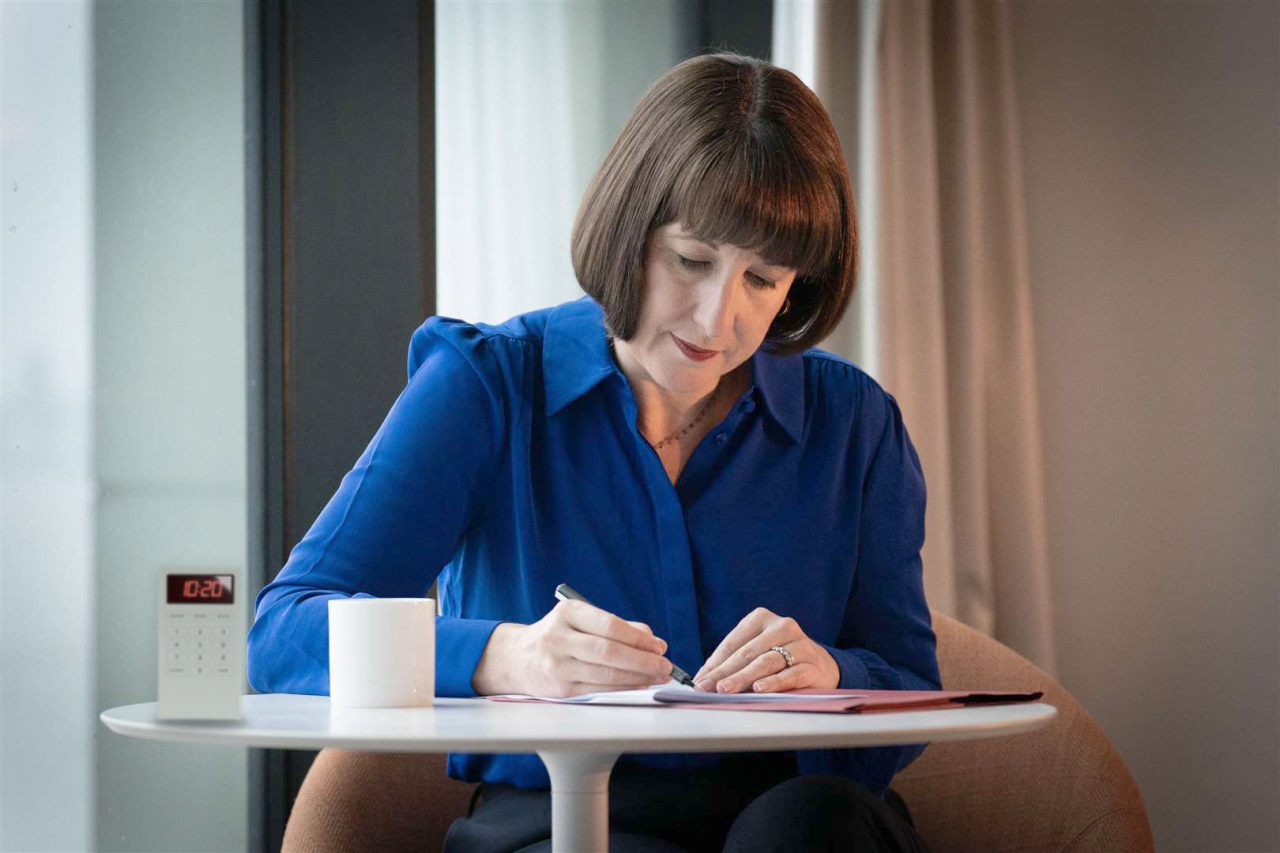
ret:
10.20
